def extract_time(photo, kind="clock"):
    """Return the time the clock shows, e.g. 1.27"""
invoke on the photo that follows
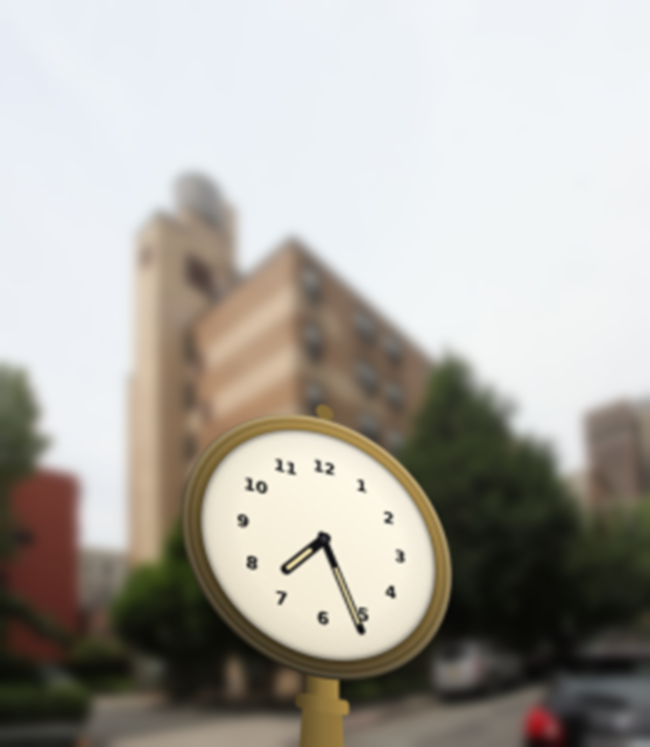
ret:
7.26
